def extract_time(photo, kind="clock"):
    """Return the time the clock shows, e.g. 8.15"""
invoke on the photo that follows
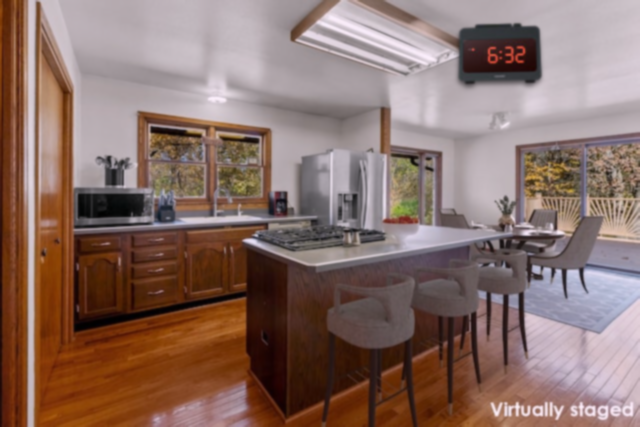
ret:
6.32
